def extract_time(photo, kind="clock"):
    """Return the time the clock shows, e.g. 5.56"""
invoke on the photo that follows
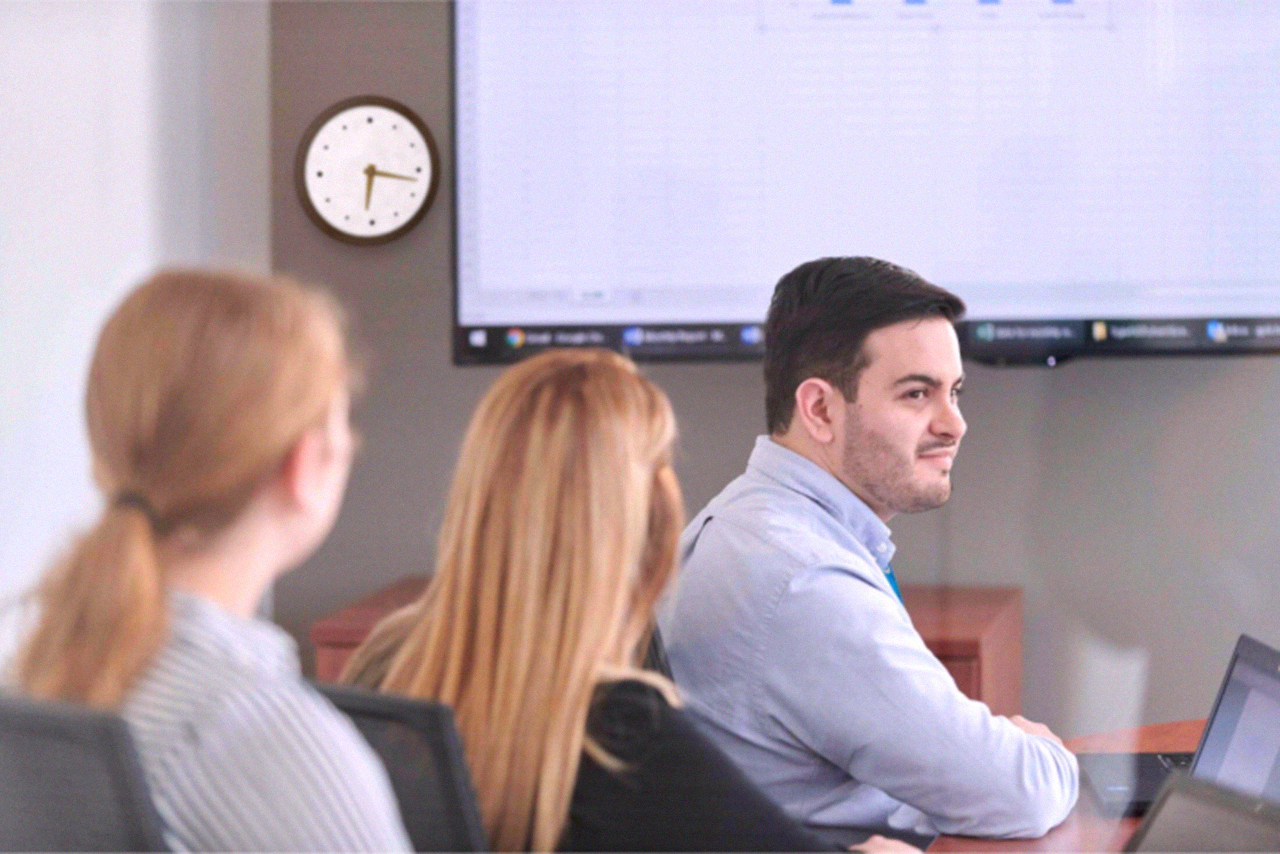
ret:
6.17
